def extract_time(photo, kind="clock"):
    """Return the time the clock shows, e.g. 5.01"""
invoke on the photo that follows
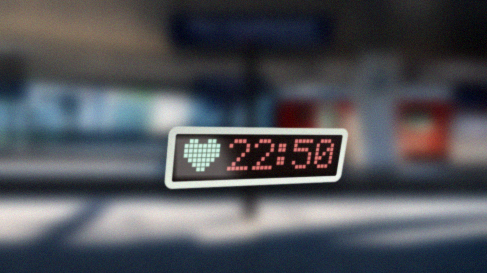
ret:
22.50
